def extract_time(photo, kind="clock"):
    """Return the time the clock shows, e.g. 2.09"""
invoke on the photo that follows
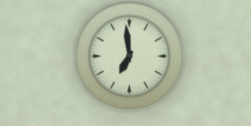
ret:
6.59
